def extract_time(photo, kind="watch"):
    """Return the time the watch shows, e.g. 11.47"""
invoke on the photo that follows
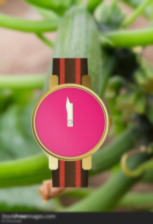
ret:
11.59
